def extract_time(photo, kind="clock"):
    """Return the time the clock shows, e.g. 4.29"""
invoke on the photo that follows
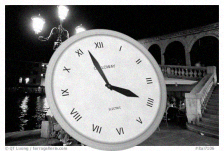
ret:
3.57
